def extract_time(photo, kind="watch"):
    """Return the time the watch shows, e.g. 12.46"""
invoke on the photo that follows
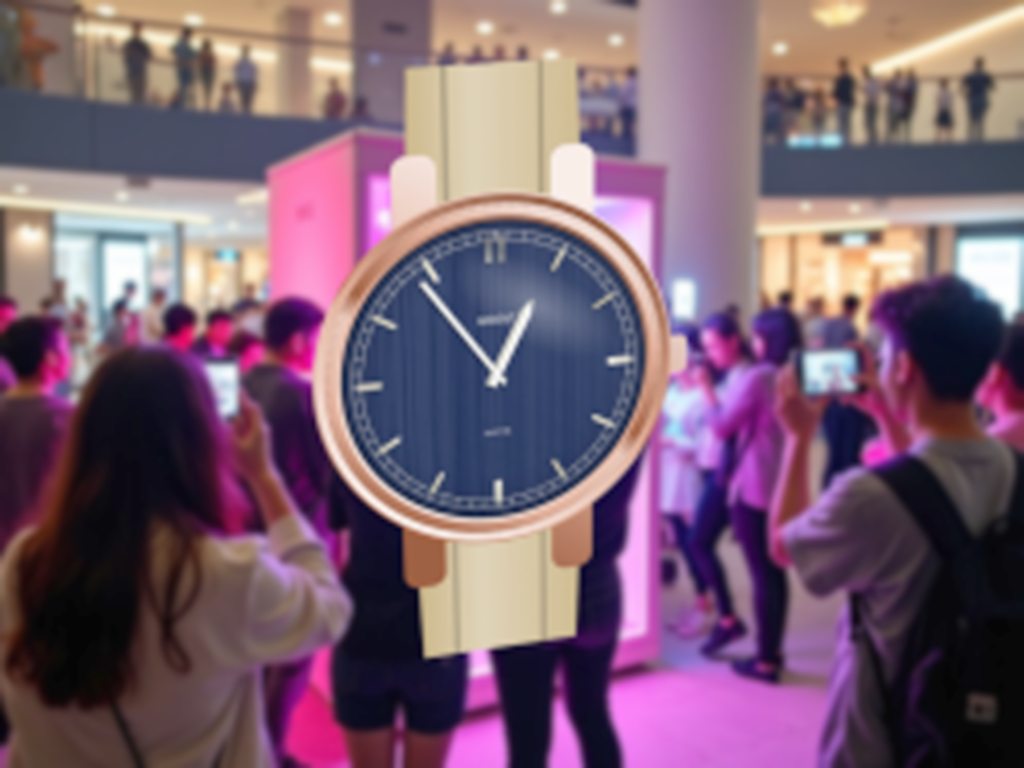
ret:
12.54
